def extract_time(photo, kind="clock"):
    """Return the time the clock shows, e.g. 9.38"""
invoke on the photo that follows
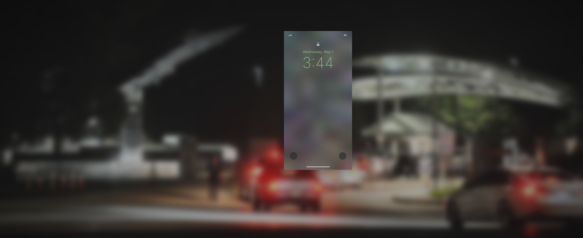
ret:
3.44
